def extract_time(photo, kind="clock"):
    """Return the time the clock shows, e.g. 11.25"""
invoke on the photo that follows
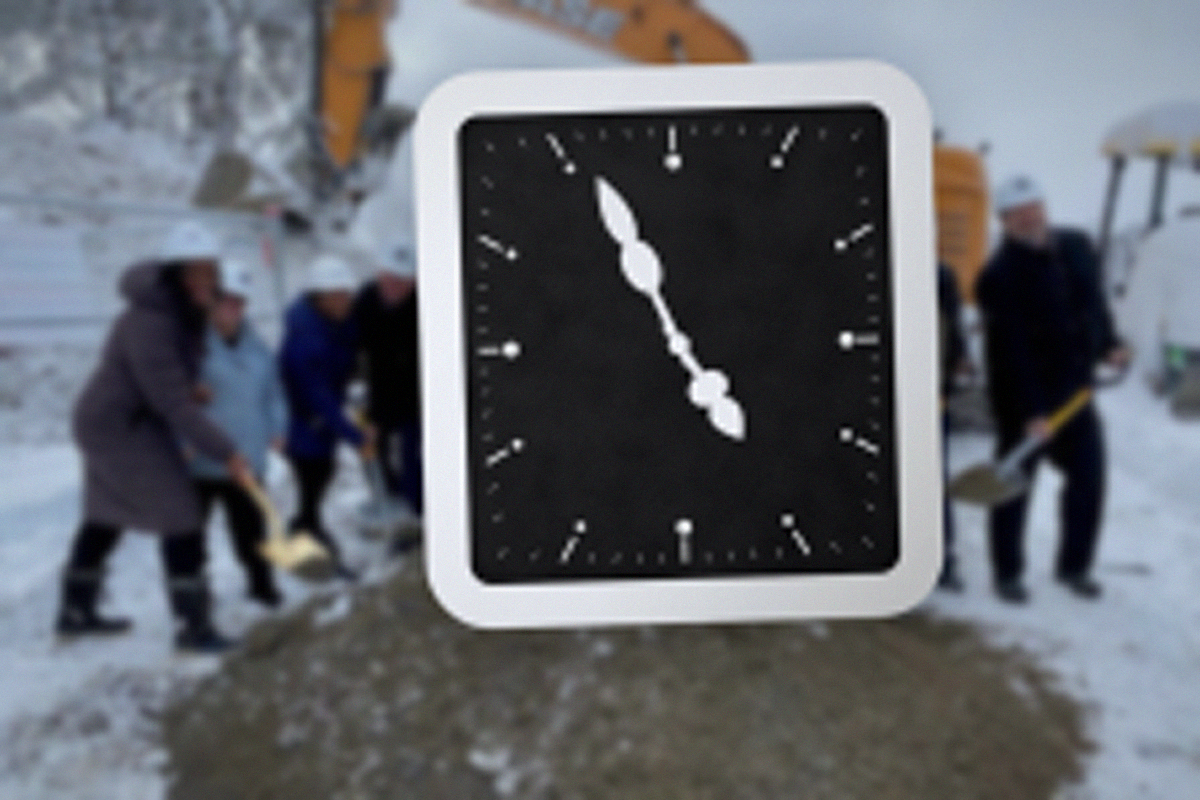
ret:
4.56
